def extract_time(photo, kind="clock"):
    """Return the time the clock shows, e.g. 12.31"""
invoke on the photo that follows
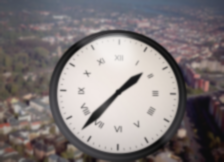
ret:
1.37
